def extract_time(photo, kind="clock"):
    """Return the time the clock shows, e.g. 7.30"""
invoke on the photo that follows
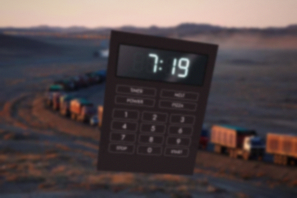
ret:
7.19
